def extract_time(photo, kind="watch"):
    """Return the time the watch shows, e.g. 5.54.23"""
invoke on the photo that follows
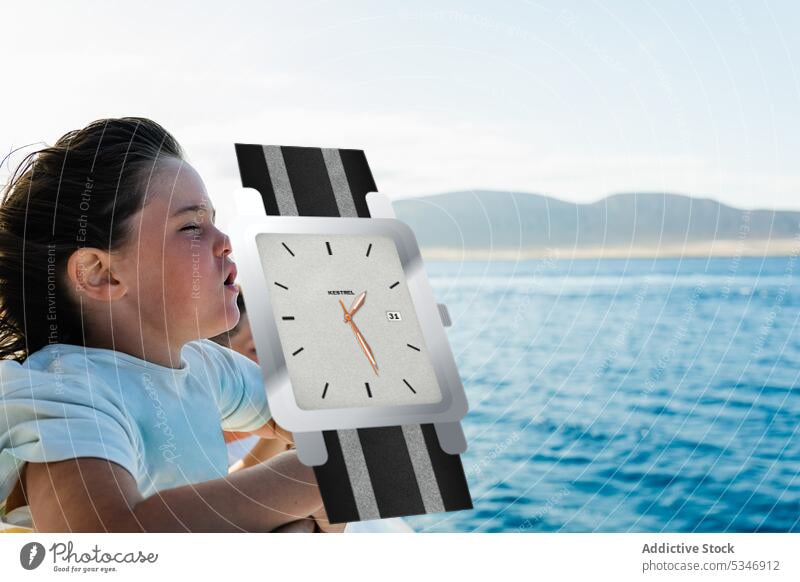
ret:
1.27.28
